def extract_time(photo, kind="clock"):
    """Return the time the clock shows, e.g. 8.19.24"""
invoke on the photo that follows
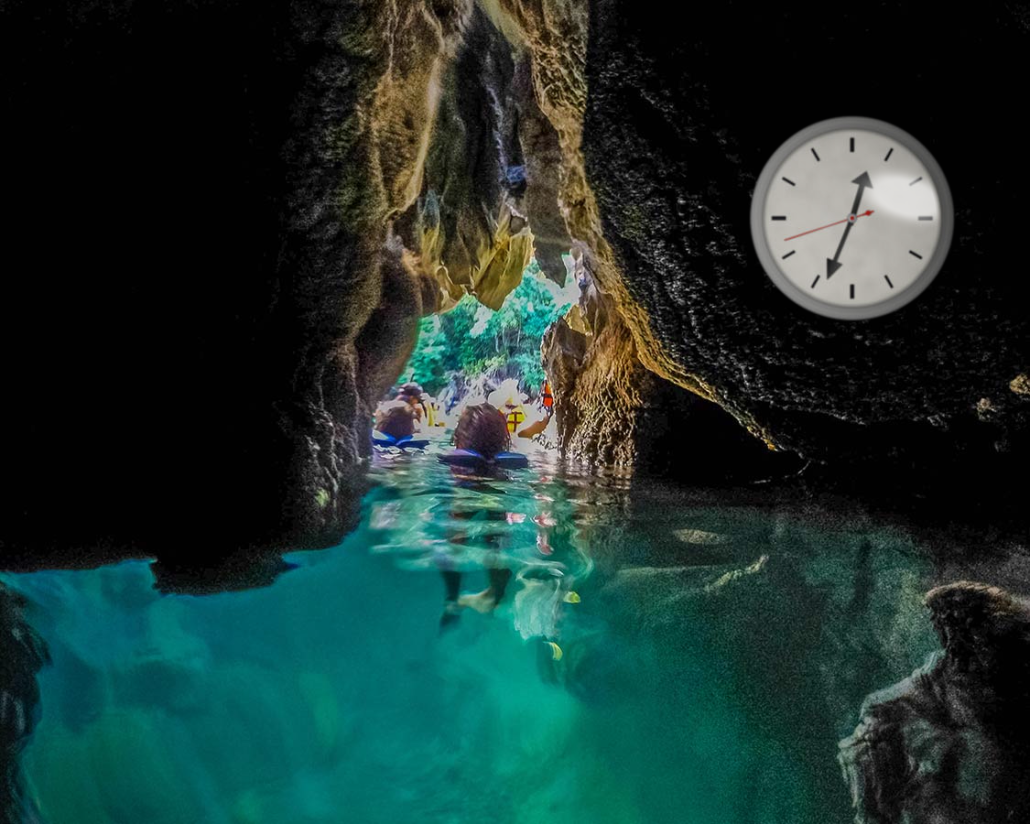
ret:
12.33.42
